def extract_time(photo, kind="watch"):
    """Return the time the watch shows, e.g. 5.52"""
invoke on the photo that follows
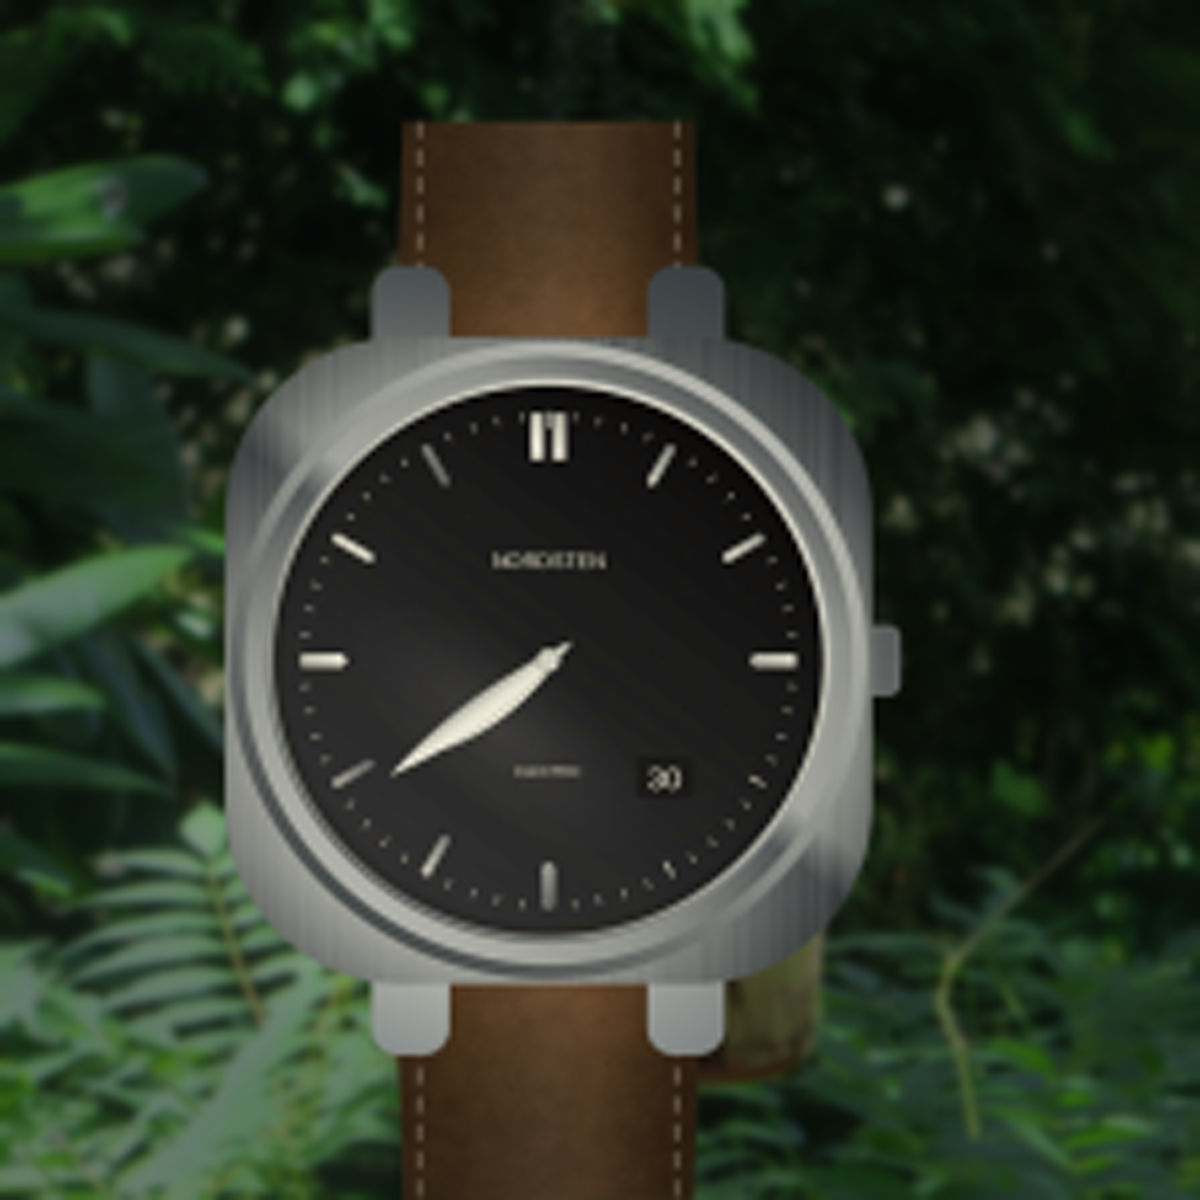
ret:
7.39
